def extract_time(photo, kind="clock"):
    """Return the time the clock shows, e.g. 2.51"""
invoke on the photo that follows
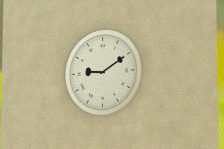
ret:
9.10
